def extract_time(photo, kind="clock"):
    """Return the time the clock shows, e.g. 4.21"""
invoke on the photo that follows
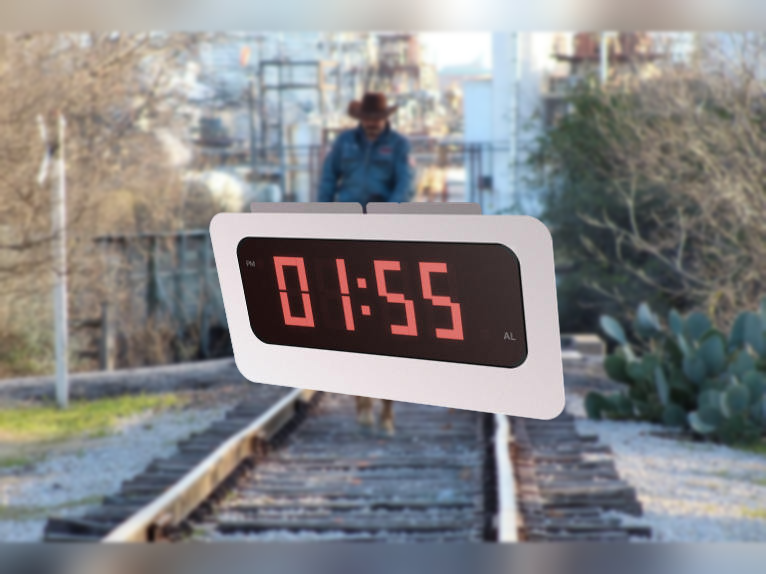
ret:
1.55
